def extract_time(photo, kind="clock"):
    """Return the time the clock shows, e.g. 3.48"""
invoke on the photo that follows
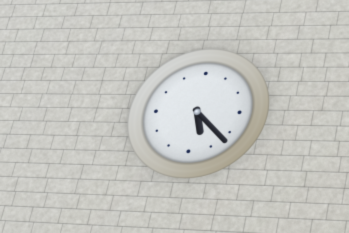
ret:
5.22
